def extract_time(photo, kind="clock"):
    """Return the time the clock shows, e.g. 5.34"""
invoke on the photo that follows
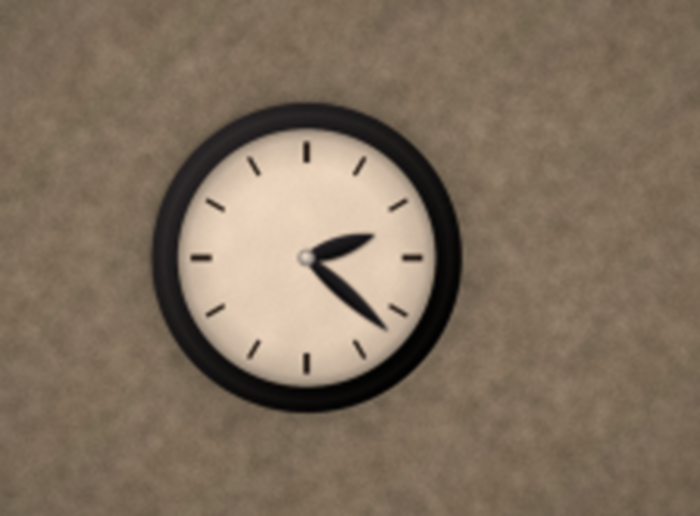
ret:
2.22
